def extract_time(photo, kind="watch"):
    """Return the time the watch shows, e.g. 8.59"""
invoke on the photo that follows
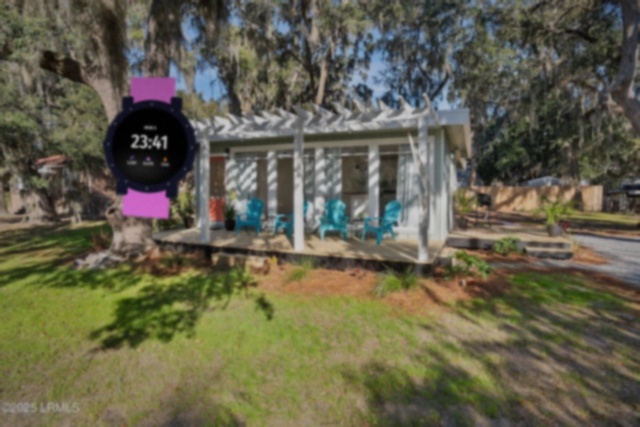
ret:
23.41
